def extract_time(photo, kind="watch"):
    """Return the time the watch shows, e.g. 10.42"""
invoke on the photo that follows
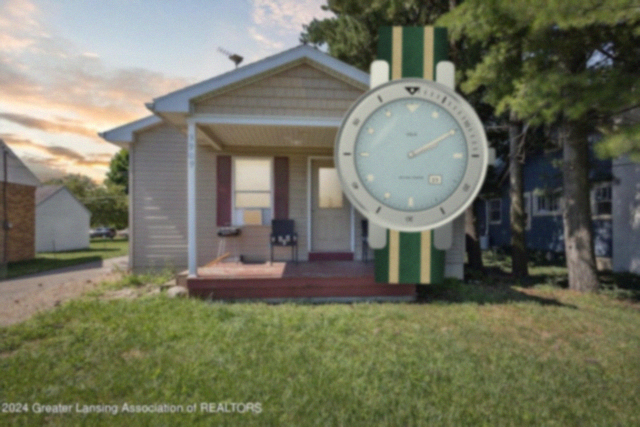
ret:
2.10
